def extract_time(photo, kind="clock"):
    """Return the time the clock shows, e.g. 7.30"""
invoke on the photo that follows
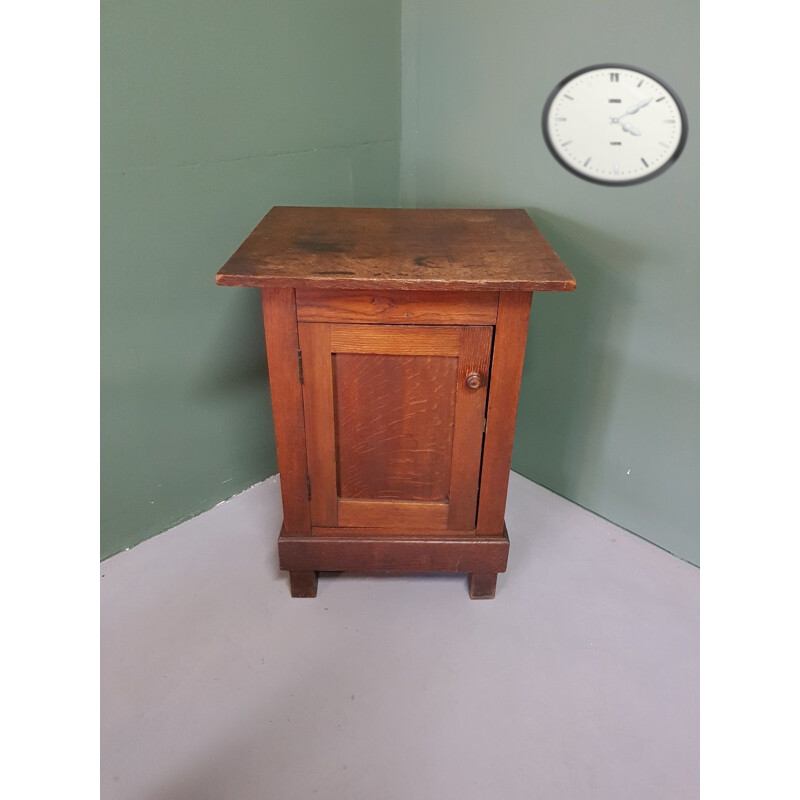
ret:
4.09
